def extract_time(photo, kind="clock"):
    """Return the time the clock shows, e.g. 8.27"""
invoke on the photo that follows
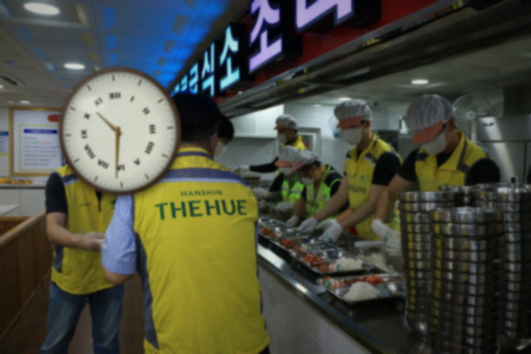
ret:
10.31
